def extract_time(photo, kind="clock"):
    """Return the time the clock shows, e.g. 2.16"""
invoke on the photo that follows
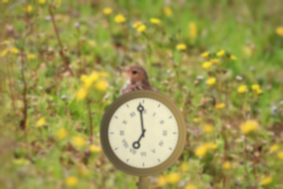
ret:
6.59
